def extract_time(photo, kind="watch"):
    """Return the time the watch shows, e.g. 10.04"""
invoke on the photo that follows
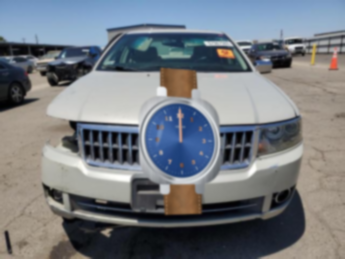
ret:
12.00
